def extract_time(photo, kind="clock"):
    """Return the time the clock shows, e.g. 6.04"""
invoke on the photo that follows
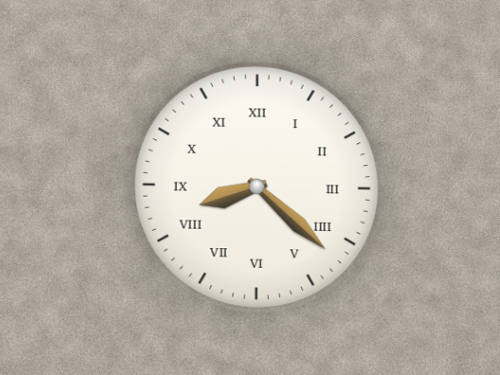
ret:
8.22
